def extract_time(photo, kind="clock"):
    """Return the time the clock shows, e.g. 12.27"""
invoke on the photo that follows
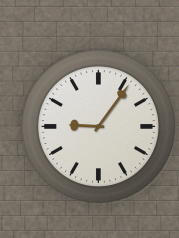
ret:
9.06
